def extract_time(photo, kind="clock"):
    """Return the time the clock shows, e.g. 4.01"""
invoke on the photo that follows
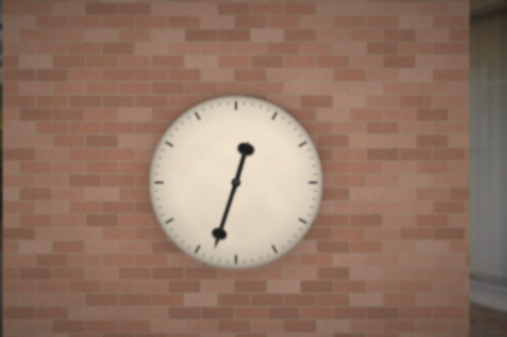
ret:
12.33
